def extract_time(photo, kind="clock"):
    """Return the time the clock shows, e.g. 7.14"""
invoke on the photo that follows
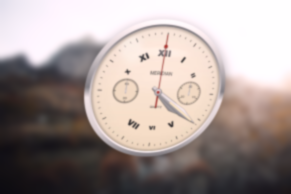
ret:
4.21
